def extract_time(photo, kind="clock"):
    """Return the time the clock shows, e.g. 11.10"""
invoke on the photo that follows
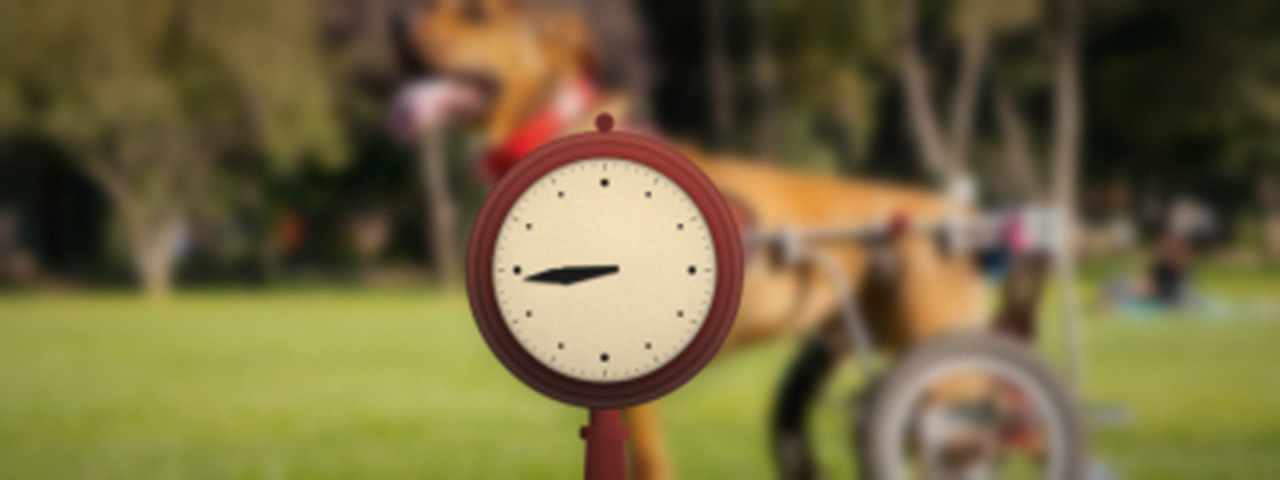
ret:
8.44
